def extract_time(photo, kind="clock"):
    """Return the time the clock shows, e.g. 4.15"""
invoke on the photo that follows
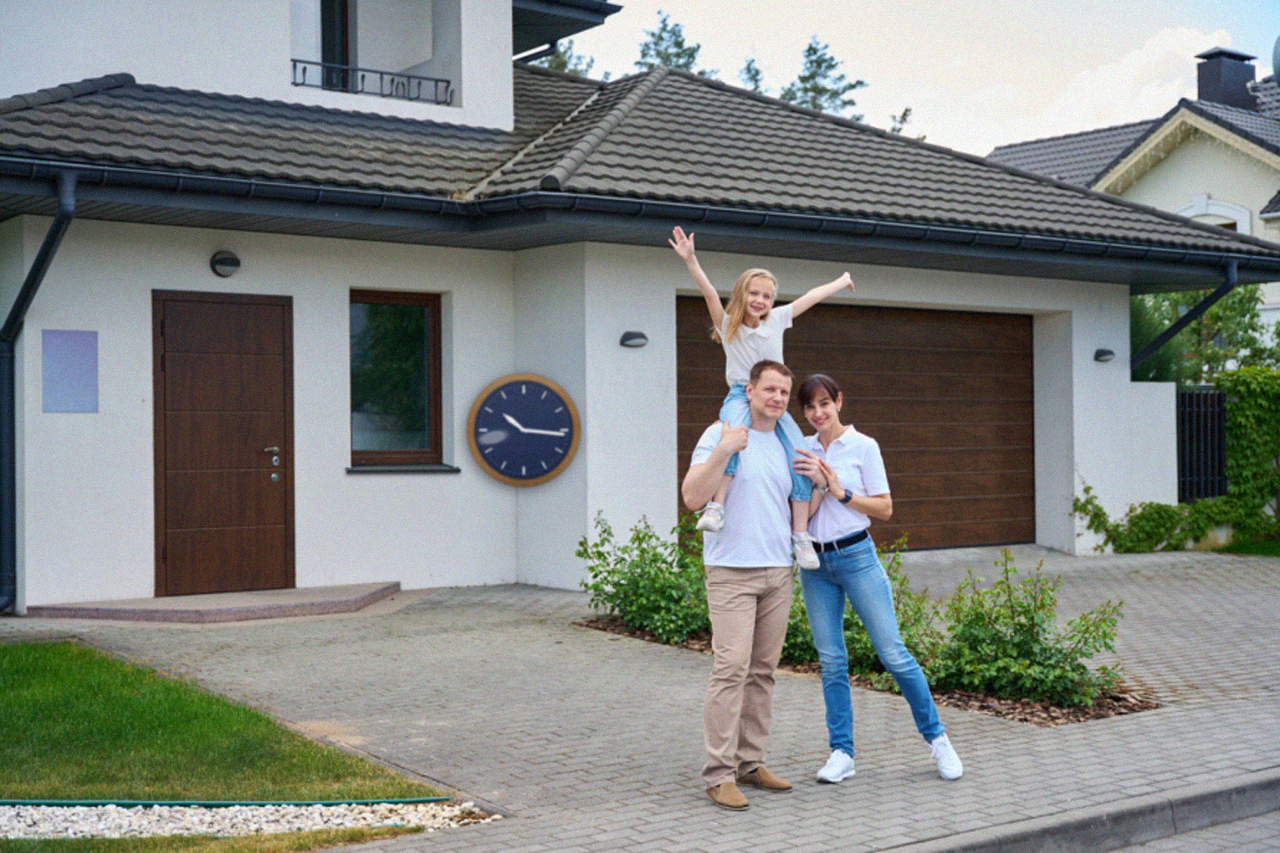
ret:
10.16
